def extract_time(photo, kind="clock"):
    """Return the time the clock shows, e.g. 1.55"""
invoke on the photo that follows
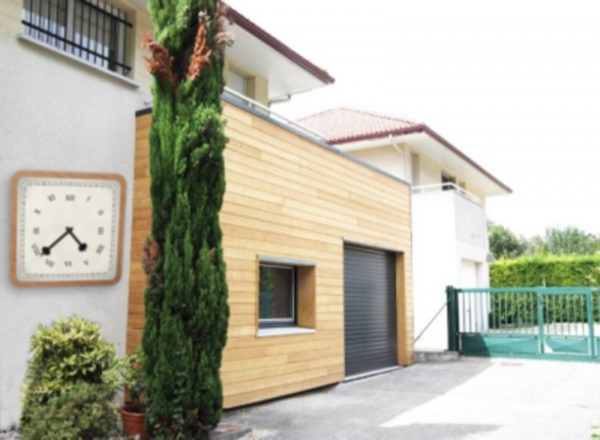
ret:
4.38
